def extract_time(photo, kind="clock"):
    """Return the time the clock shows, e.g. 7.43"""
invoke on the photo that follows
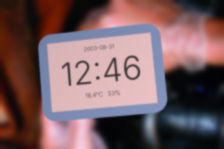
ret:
12.46
